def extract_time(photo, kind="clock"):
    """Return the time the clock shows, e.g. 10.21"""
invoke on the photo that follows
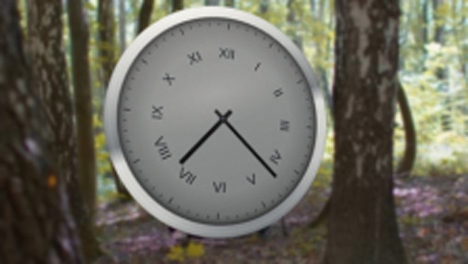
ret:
7.22
